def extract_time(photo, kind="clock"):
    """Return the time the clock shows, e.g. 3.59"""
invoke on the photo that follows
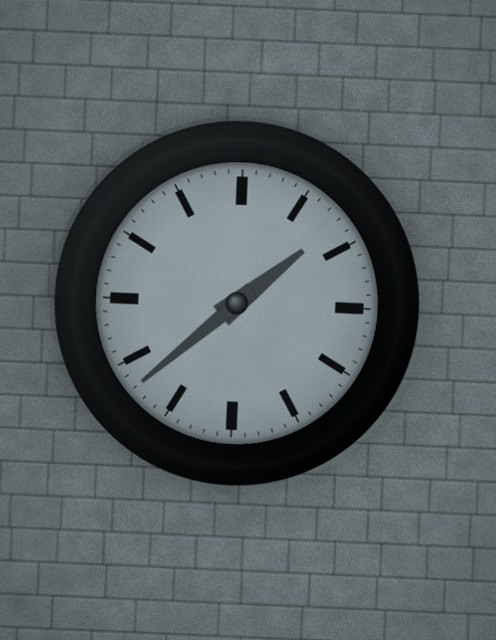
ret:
1.38
